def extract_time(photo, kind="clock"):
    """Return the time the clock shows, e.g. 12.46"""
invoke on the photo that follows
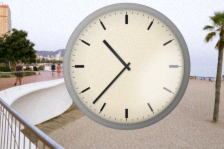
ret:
10.37
